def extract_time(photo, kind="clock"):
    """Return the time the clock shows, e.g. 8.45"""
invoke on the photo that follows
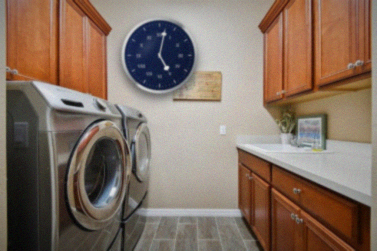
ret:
5.02
